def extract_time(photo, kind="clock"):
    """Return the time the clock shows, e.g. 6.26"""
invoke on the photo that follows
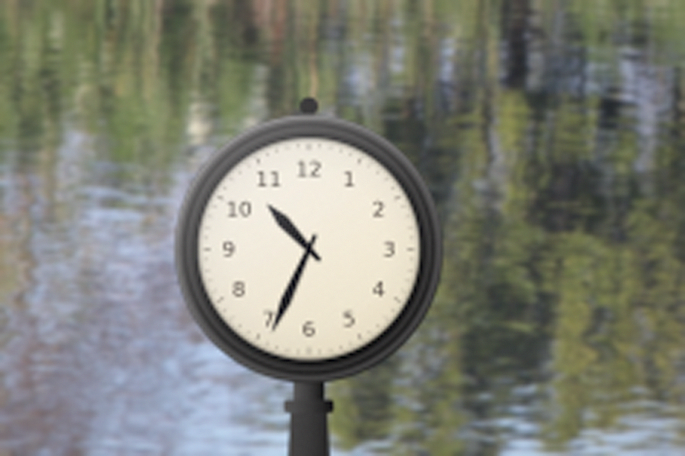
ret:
10.34
